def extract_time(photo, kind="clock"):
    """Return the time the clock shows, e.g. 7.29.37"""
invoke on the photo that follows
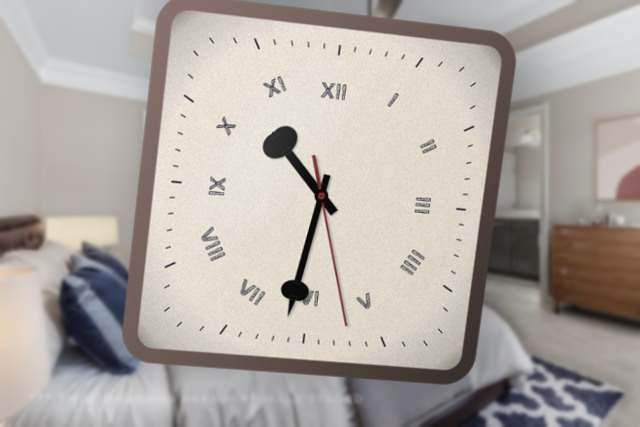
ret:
10.31.27
